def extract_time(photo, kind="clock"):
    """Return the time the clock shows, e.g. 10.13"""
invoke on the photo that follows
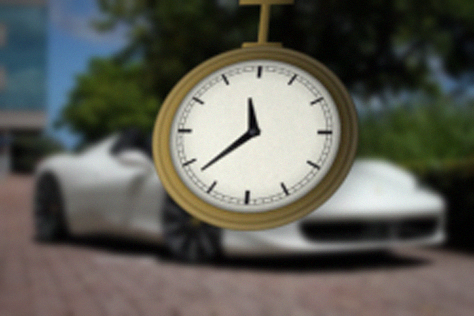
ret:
11.38
